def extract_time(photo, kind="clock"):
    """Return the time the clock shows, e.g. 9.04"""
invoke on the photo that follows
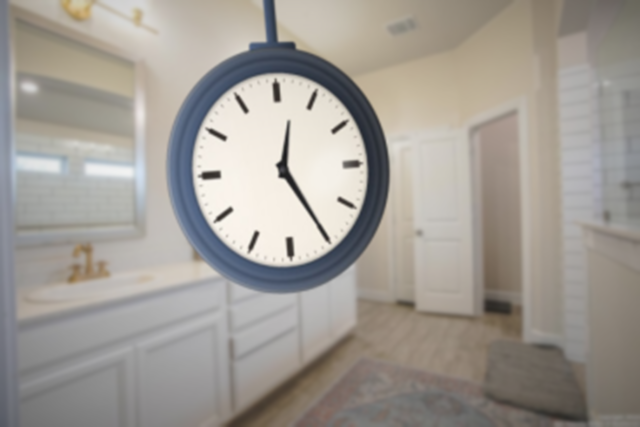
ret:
12.25
